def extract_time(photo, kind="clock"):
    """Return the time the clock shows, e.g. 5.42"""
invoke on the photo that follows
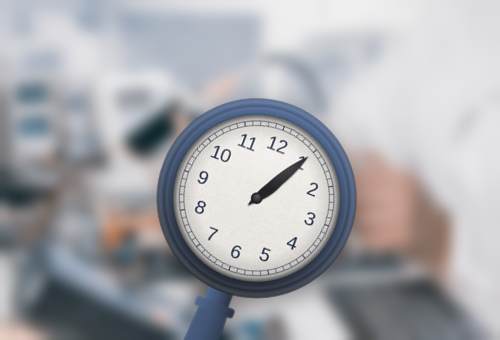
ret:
1.05
